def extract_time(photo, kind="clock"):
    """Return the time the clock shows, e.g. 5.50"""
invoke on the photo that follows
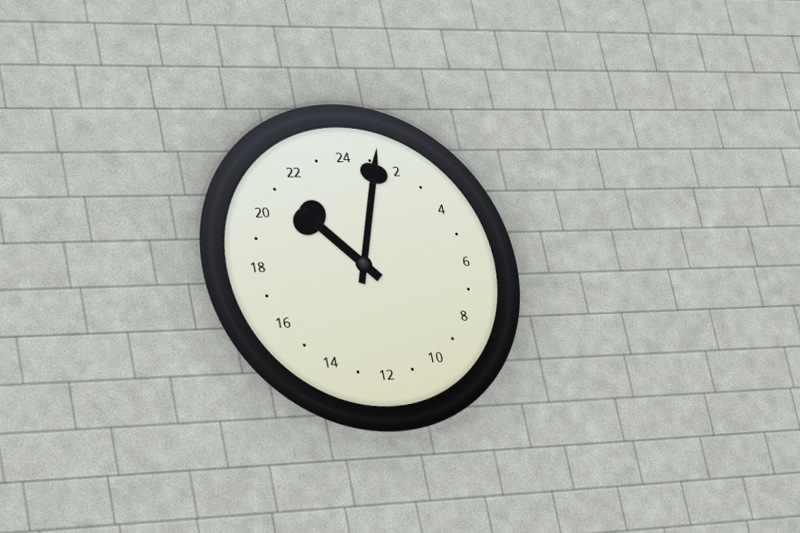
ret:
21.03
